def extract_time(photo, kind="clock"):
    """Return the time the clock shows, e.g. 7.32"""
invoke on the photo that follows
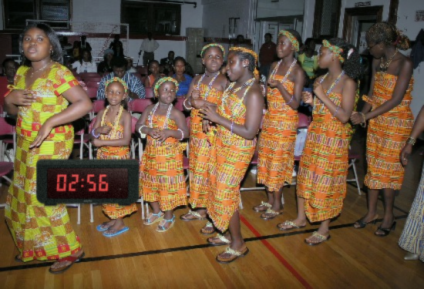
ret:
2.56
